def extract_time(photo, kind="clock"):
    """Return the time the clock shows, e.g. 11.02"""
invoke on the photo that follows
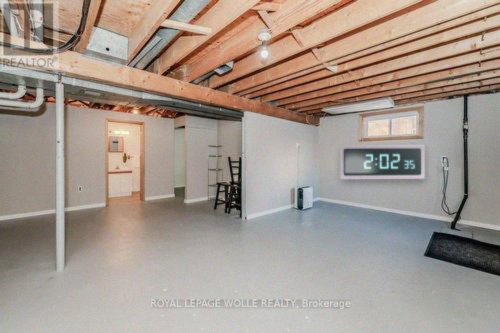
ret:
2.02
